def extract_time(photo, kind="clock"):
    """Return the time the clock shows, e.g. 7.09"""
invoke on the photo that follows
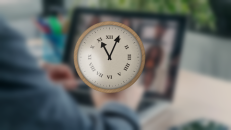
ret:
11.04
